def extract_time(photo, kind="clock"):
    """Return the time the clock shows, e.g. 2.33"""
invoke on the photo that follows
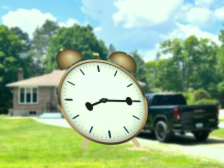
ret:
8.15
